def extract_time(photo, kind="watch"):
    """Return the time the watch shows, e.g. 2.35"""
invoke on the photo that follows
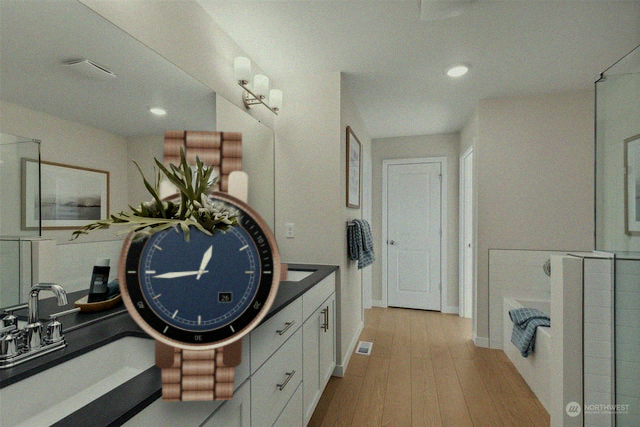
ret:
12.44
